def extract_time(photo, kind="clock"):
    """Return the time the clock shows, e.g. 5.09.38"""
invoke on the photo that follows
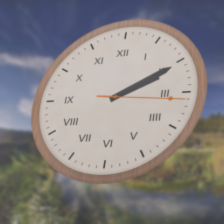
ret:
2.10.16
